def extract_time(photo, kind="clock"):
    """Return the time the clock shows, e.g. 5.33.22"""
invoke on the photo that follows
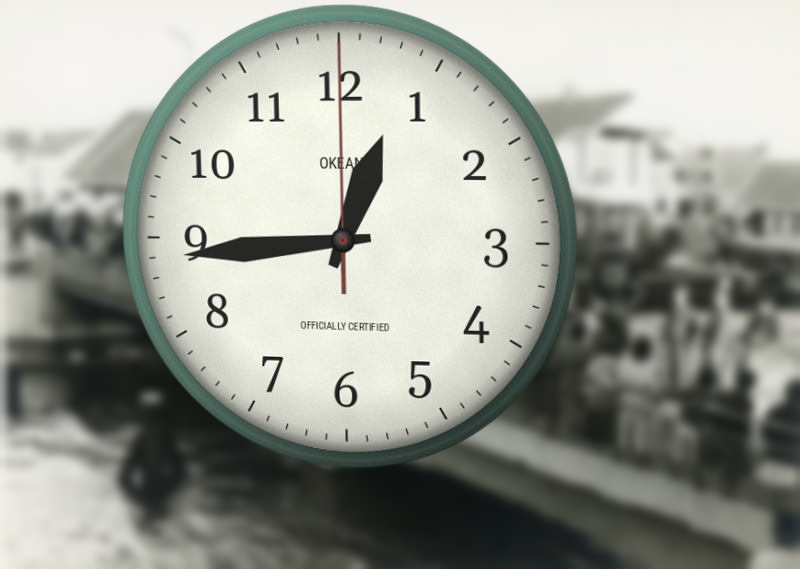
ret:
12.44.00
